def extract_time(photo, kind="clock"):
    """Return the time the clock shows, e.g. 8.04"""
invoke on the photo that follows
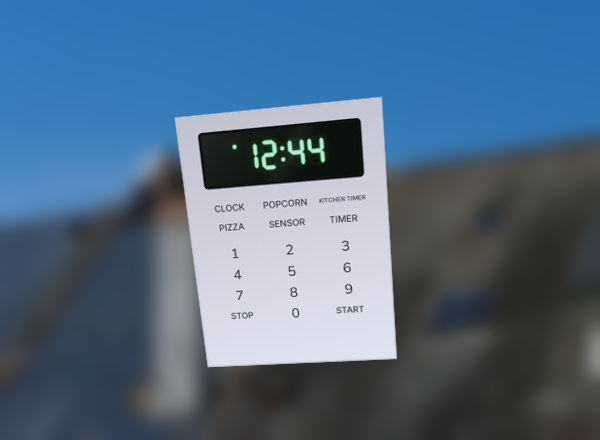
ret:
12.44
